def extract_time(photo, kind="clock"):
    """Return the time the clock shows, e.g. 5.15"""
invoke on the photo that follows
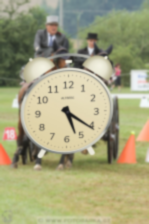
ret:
5.21
